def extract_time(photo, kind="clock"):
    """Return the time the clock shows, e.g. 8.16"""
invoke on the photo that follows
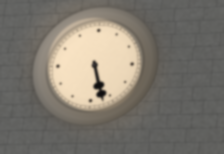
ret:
5.27
